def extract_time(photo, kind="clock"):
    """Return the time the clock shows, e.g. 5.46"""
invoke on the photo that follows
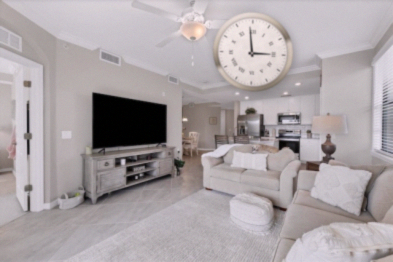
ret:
2.59
